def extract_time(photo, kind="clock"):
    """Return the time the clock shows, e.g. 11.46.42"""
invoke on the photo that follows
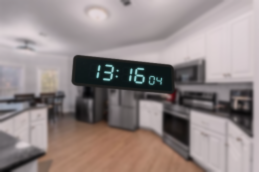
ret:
13.16.04
